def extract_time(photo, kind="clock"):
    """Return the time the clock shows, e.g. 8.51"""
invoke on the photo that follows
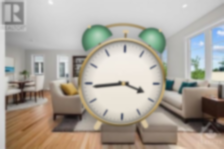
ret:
3.44
